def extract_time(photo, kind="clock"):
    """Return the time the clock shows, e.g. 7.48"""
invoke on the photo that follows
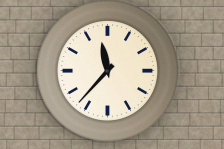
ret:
11.37
